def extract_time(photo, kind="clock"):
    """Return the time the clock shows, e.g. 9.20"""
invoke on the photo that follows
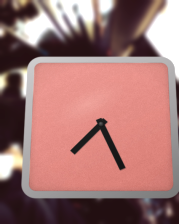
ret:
7.26
